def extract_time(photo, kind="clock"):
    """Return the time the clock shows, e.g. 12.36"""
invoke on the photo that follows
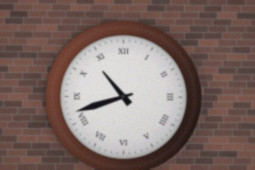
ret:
10.42
